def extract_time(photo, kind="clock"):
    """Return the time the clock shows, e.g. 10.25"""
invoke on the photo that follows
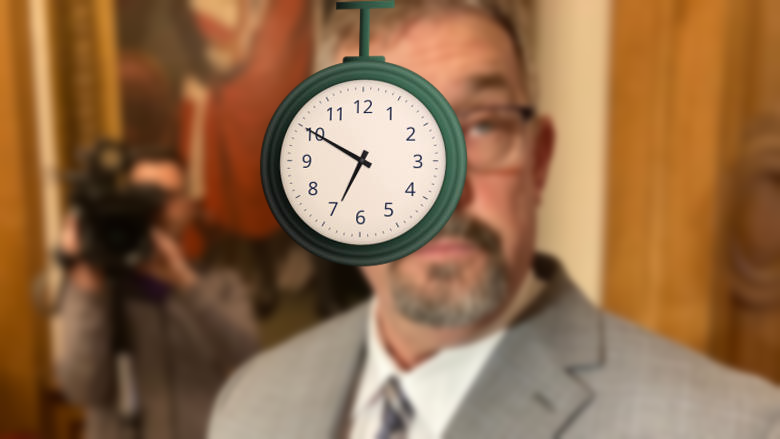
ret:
6.50
